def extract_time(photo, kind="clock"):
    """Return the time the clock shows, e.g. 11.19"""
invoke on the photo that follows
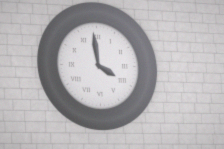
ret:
3.59
